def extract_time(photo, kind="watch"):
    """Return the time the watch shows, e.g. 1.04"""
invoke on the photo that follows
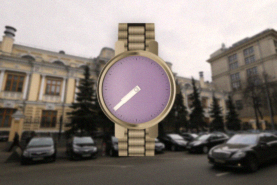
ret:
7.38
